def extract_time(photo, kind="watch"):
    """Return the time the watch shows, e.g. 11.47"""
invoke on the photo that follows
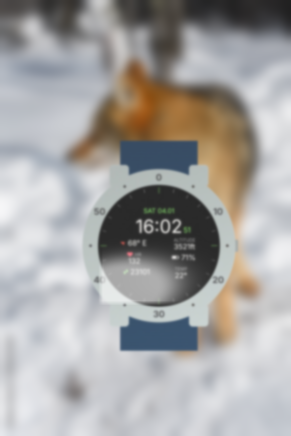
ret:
16.02
